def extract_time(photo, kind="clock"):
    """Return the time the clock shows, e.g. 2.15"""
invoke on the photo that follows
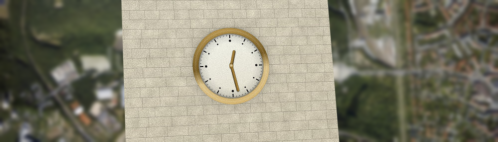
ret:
12.28
